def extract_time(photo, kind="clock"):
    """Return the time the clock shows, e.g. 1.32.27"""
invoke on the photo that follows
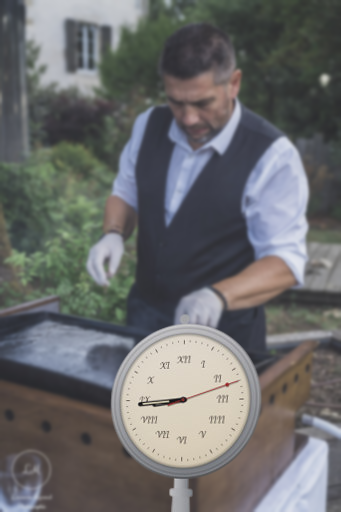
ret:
8.44.12
